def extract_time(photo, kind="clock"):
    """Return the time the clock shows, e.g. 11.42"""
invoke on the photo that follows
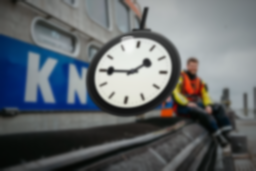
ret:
1.45
